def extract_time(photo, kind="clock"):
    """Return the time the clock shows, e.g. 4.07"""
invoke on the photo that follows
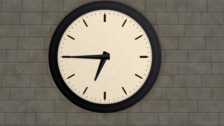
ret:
6.45
